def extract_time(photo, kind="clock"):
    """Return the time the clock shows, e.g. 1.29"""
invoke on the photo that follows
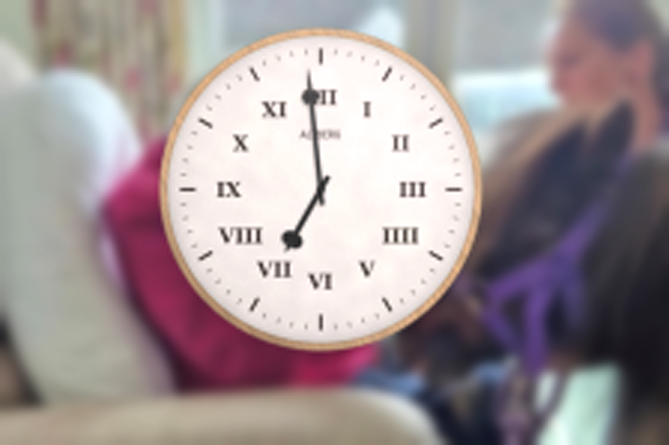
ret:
6.59
